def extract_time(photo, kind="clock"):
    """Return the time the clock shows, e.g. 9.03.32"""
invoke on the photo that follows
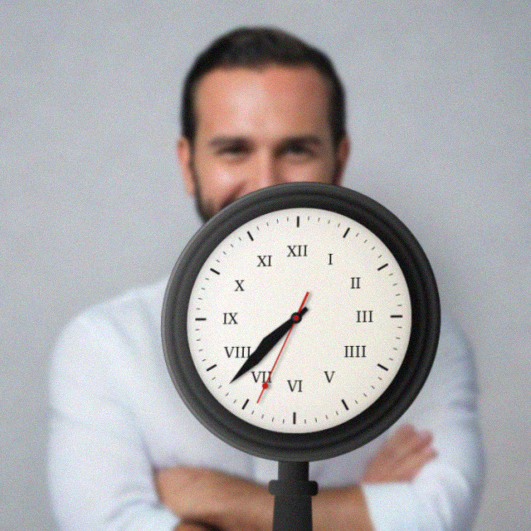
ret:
7.37.34
